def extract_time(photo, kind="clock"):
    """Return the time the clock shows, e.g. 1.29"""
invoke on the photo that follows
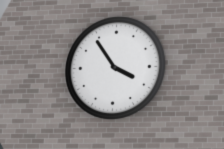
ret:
3.54
